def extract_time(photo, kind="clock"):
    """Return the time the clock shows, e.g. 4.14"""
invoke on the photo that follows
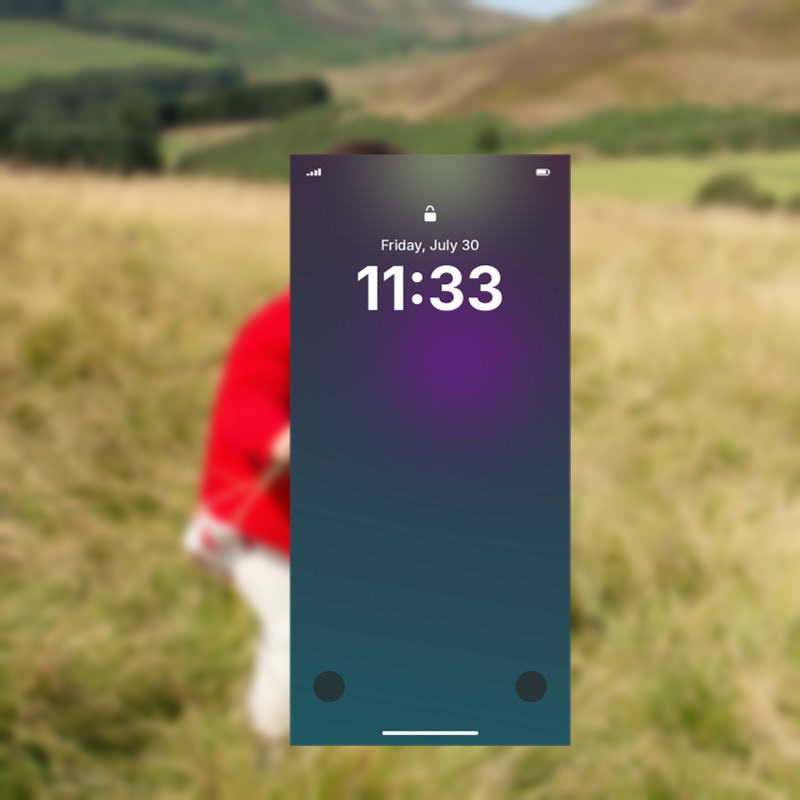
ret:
11.33
